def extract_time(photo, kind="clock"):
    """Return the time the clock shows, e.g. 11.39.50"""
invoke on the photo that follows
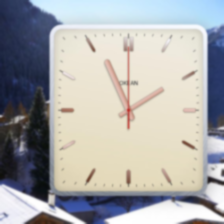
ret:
1.56.00
